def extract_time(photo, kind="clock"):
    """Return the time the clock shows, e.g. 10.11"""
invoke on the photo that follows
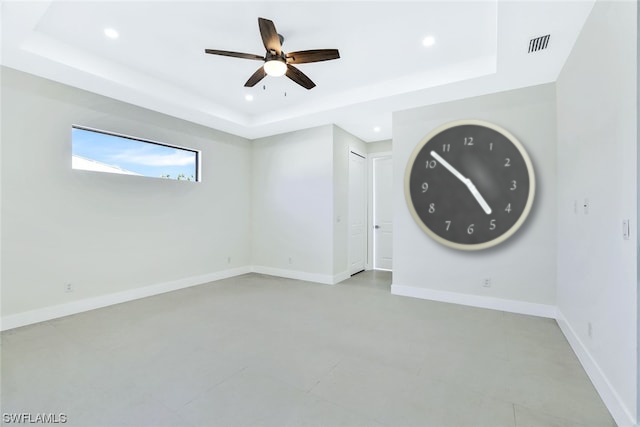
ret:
4.52
